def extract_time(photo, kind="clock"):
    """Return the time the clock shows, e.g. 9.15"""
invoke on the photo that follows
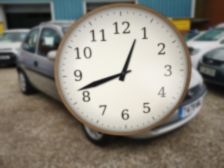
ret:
12.42
